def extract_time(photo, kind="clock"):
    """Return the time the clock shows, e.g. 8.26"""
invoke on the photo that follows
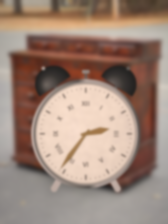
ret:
2.36
